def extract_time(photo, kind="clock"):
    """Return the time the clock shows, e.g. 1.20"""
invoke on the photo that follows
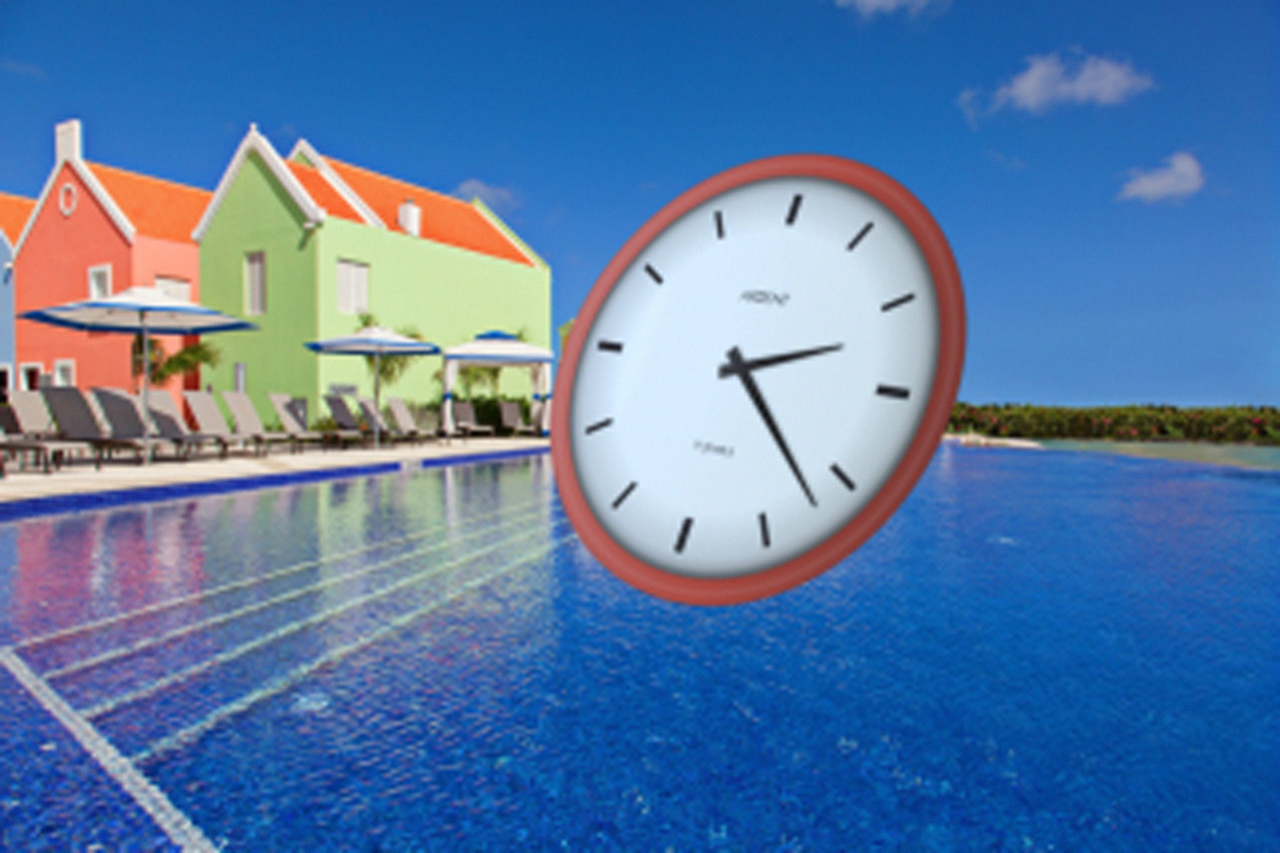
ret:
2.22
